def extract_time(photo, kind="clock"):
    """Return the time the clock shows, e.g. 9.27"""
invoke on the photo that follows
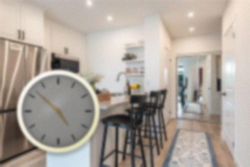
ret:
4.52
